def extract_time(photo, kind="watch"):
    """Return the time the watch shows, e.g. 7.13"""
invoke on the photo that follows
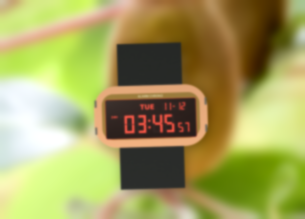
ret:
3.45
